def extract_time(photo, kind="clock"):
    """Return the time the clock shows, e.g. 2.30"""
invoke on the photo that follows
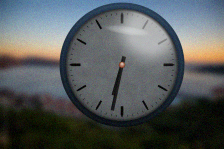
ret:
6.32
